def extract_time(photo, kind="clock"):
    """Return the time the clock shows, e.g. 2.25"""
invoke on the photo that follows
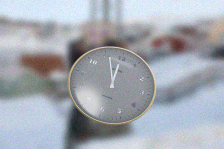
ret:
11.56
